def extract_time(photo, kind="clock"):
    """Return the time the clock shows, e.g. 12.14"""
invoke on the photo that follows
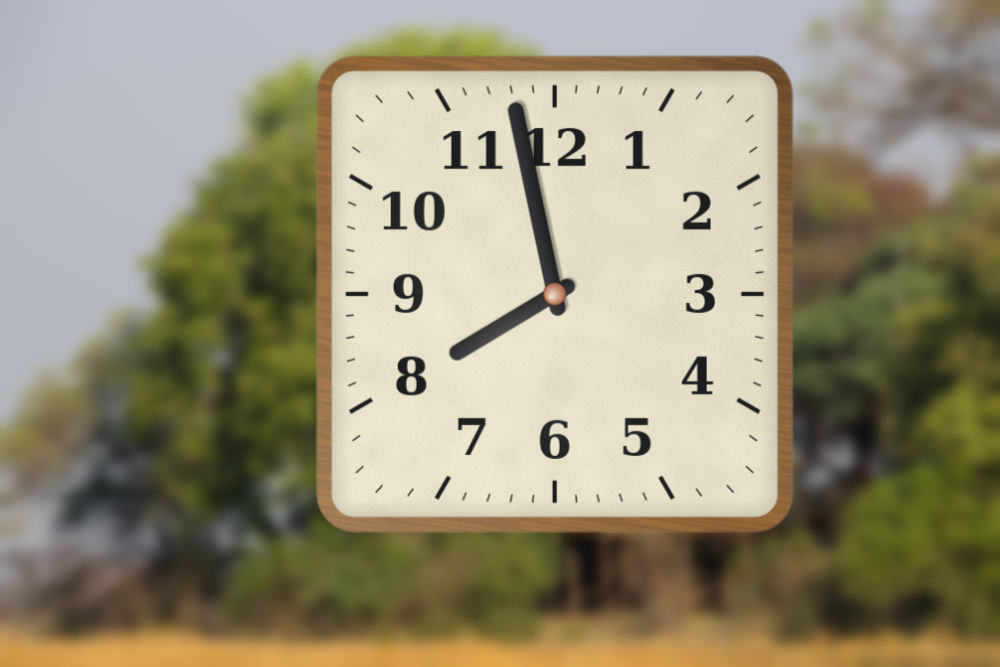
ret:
7.58
